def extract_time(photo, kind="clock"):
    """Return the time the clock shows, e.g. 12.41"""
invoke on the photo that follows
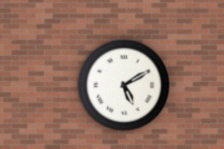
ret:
5.10
